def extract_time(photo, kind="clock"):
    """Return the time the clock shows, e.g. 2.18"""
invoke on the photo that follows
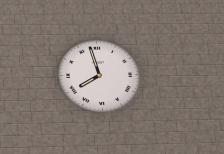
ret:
7.58
